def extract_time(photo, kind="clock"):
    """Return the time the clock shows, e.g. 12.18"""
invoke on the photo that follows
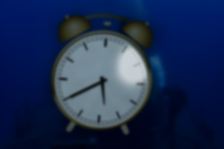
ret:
5.40
